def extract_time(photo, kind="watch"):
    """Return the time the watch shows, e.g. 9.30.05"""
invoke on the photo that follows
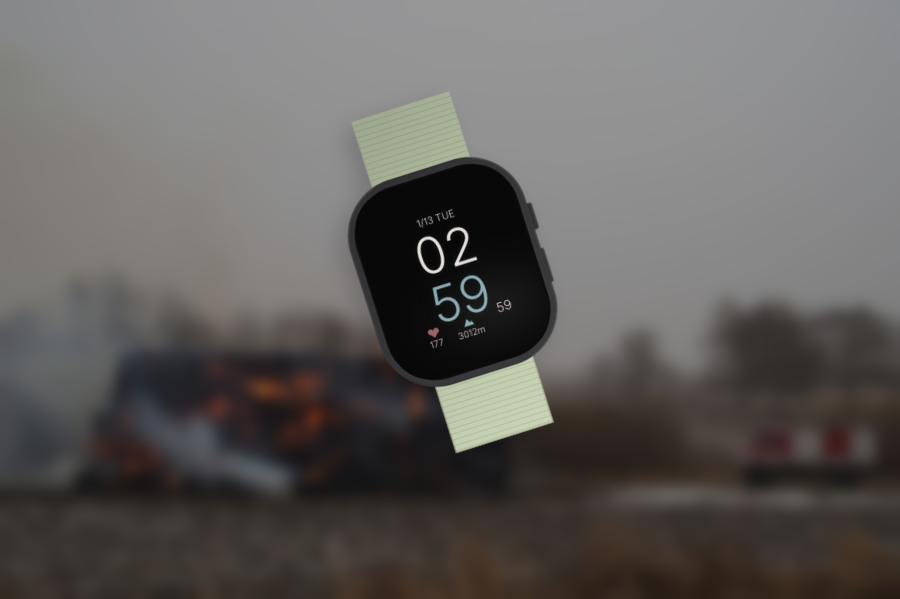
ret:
2.59.59
